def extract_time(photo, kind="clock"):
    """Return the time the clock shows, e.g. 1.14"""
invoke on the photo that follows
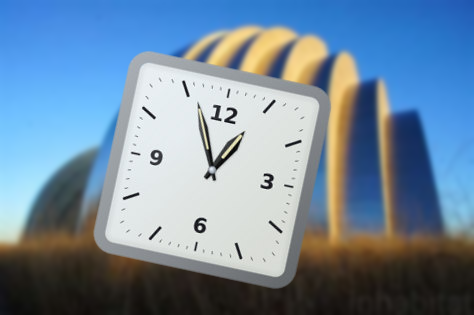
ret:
12.56
